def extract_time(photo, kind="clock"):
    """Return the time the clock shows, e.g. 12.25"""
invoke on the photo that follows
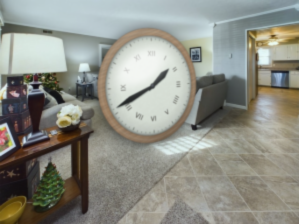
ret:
1.41
